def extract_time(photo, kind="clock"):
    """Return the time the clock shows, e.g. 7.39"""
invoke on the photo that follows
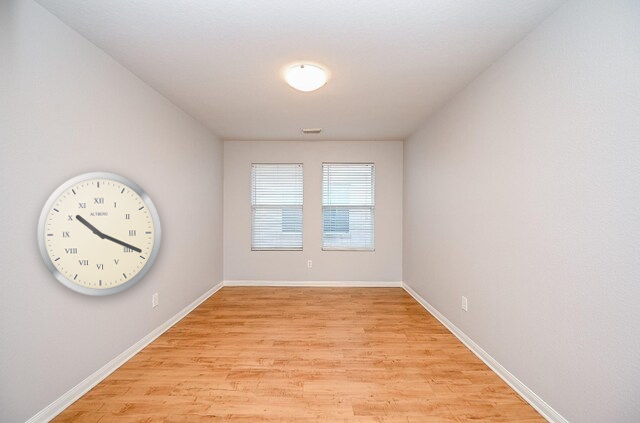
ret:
10.19
